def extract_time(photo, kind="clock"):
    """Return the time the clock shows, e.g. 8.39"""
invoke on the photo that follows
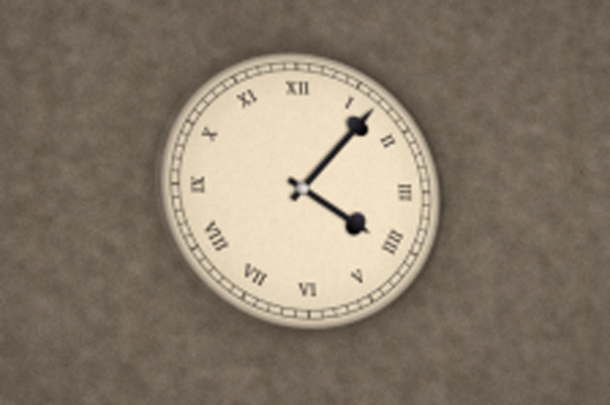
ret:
4.07
